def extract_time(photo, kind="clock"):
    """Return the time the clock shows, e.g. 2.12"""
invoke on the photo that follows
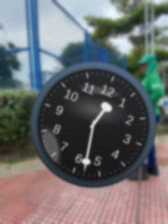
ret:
12.28
